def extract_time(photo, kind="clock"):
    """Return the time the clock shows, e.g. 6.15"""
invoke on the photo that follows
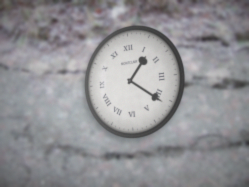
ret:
1.21
